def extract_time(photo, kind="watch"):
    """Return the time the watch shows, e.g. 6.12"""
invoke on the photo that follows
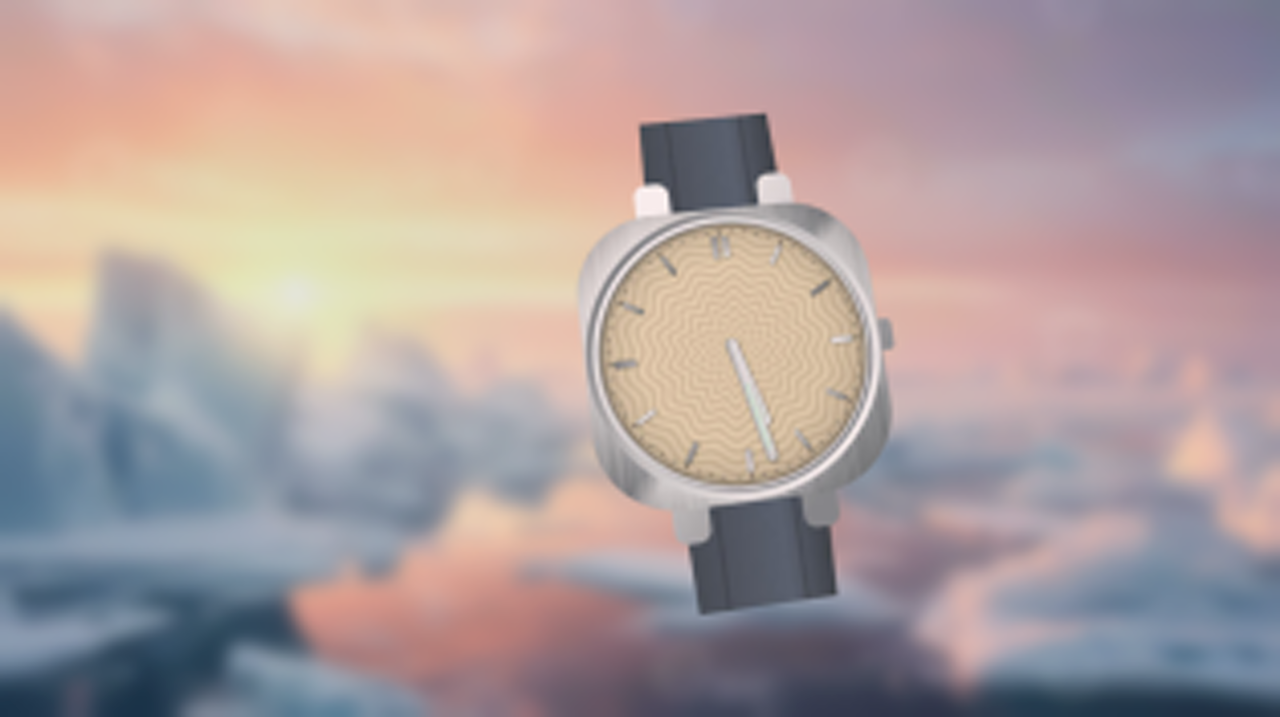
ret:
5.28
